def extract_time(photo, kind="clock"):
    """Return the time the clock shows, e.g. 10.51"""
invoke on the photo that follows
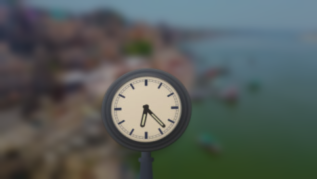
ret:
6.23
